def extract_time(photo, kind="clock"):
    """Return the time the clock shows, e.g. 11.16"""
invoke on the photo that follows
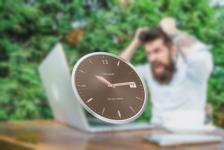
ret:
10.14
